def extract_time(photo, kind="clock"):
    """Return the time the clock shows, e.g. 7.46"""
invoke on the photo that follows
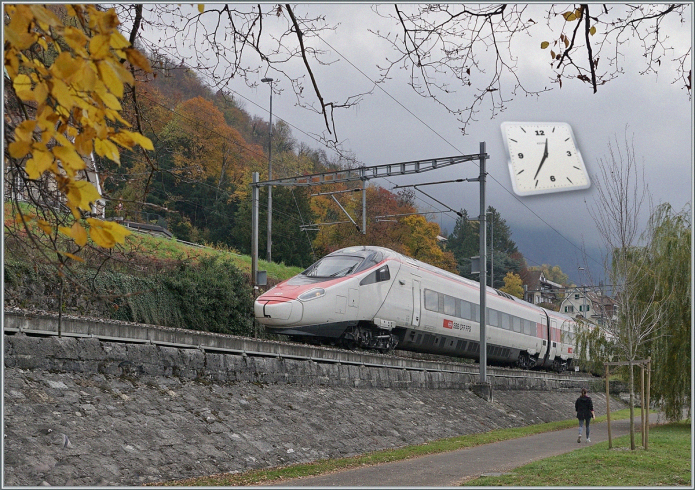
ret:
12.36
